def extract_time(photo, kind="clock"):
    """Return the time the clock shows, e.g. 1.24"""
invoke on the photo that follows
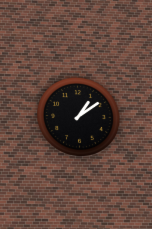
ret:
1.09
